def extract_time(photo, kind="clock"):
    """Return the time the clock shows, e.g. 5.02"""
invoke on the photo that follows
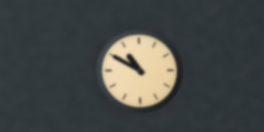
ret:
10.50
